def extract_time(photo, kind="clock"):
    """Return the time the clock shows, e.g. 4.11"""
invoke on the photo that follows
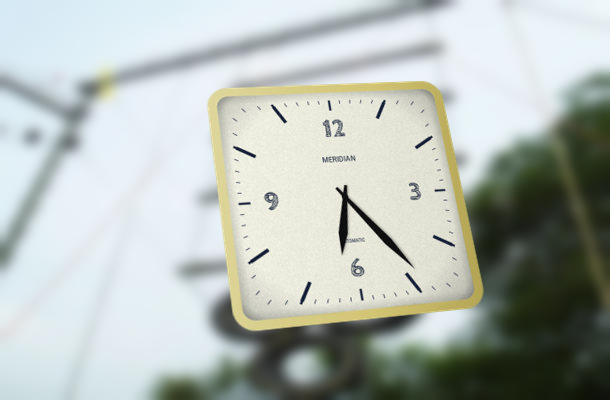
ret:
6.24
